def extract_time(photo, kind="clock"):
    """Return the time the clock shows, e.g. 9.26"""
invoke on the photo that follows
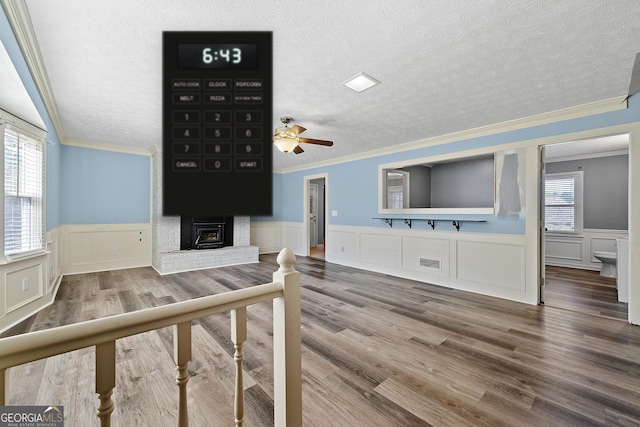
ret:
6.43
